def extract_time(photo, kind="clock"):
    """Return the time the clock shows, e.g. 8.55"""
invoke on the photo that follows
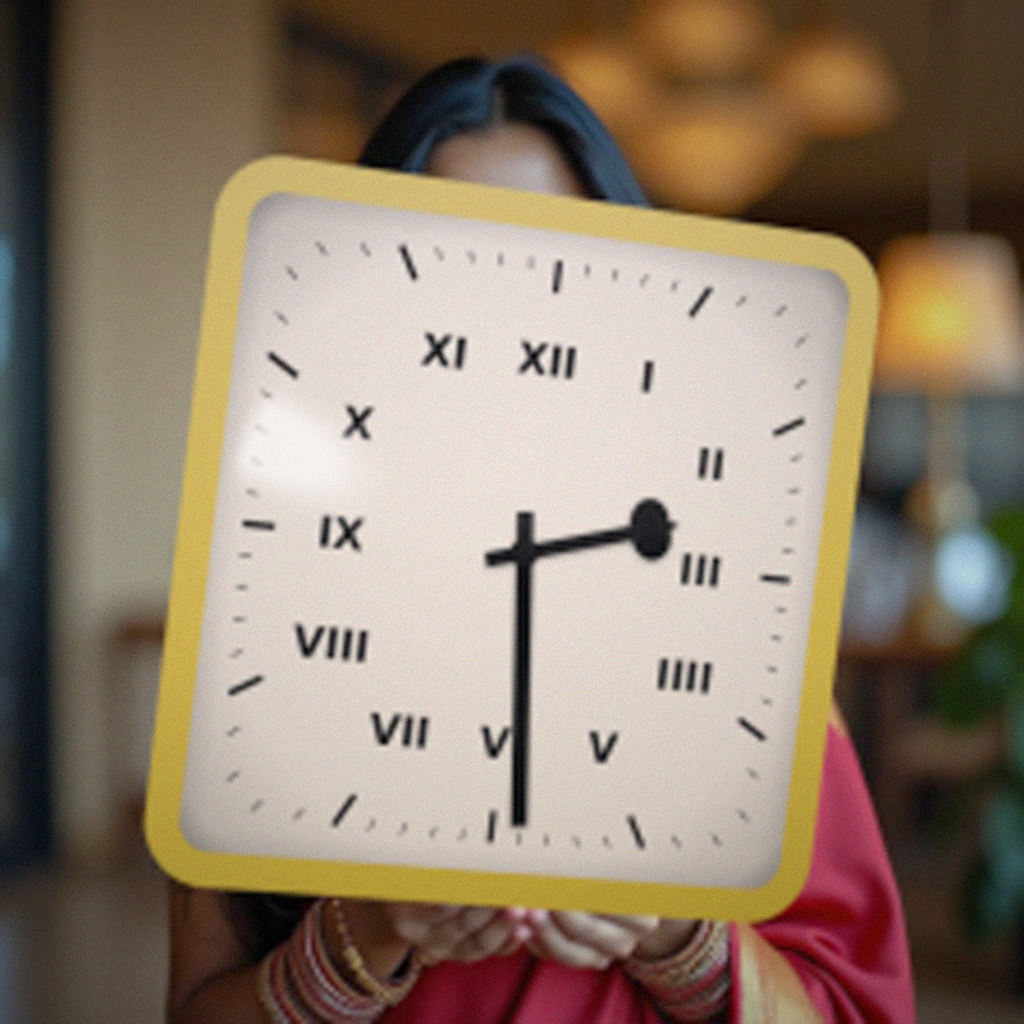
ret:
2.29
